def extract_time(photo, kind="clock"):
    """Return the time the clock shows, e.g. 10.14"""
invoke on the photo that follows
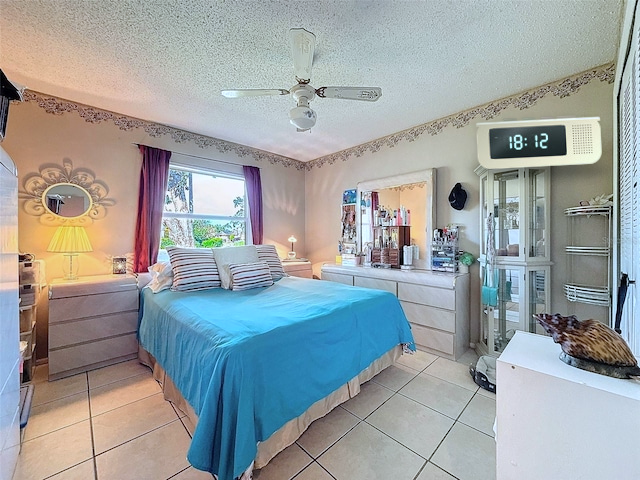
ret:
18.12
